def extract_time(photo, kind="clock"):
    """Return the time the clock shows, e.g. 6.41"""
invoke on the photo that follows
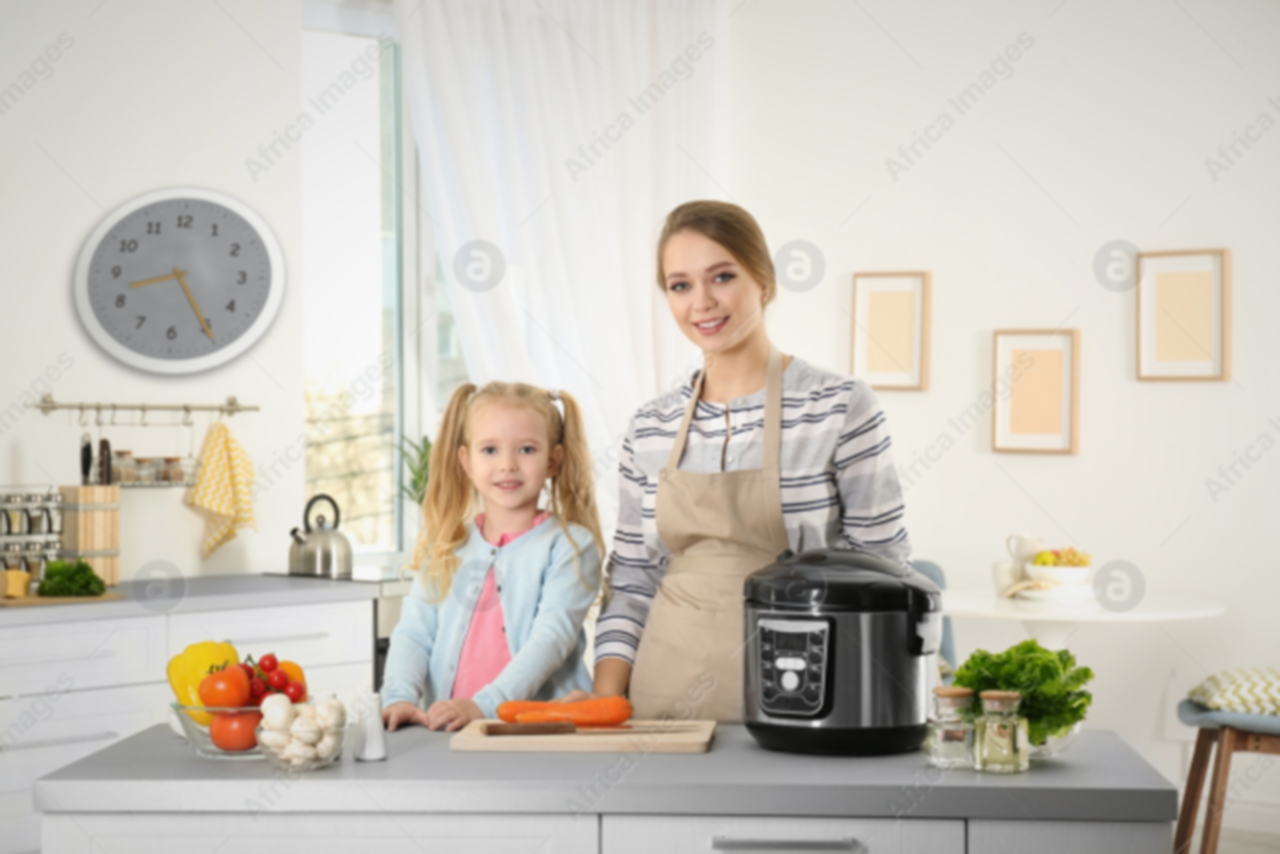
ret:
8.25
